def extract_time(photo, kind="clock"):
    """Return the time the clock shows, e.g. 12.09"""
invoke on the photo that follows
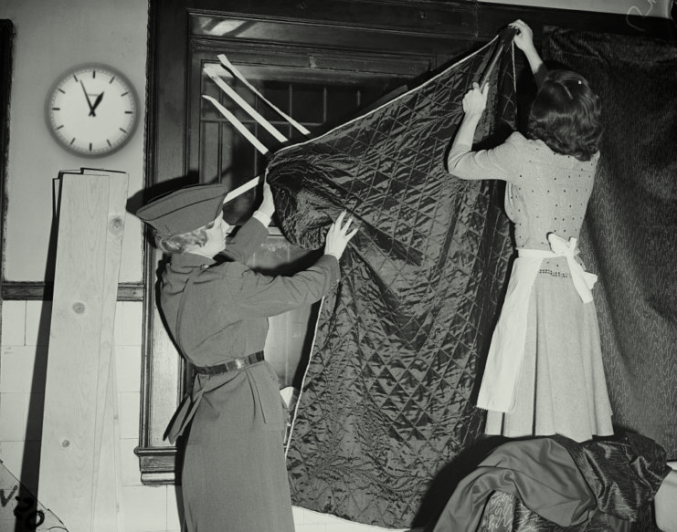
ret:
12.56
